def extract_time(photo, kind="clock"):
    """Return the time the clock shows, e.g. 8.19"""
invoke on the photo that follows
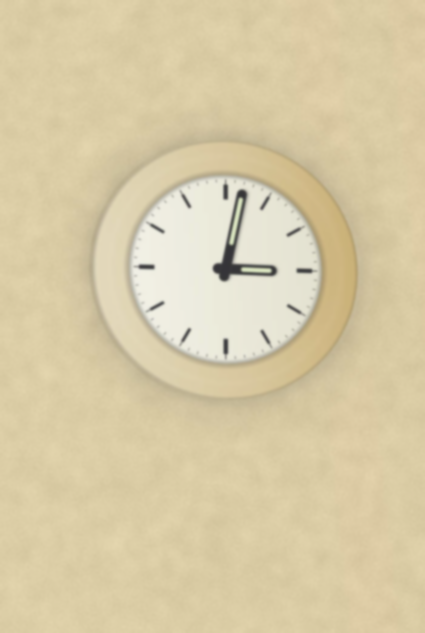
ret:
3.02
